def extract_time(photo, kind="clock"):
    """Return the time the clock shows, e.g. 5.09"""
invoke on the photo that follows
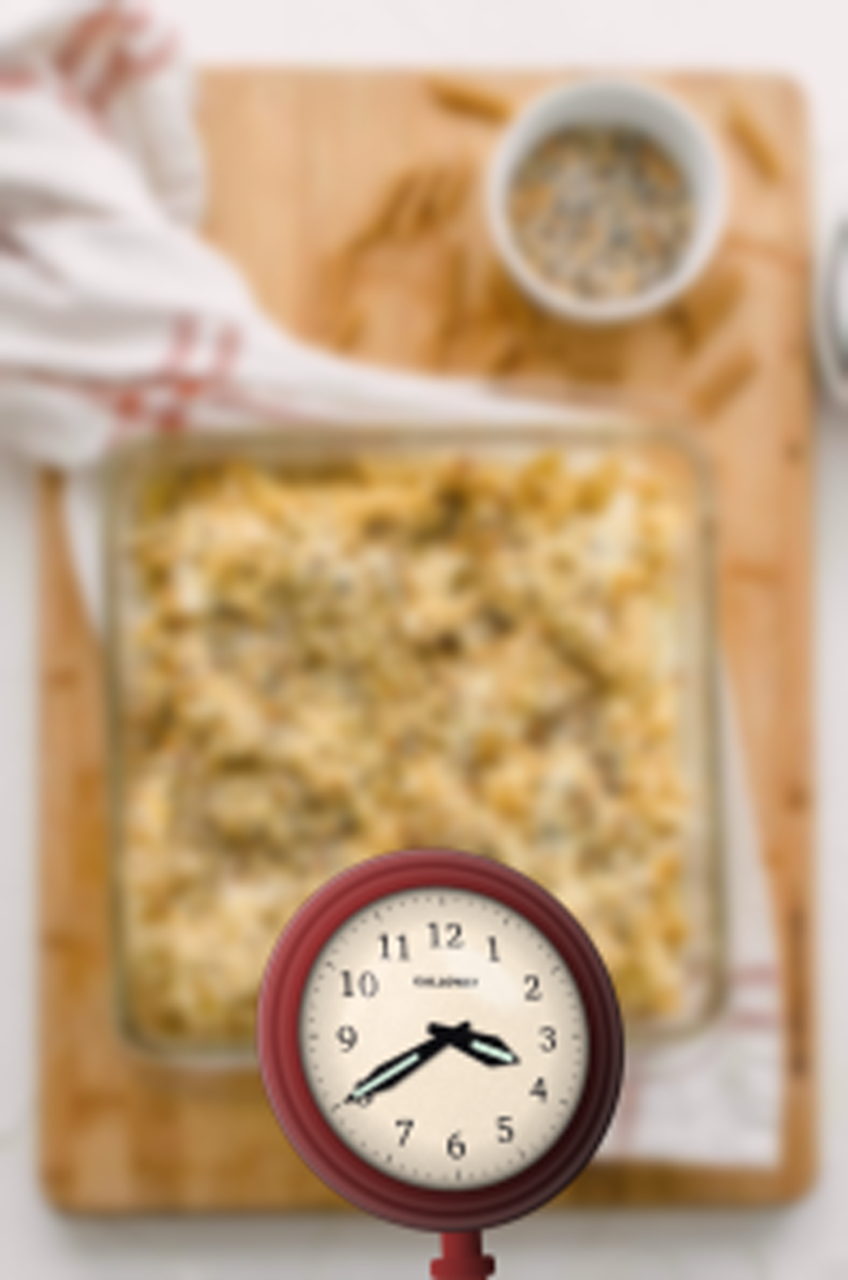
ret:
3.40
